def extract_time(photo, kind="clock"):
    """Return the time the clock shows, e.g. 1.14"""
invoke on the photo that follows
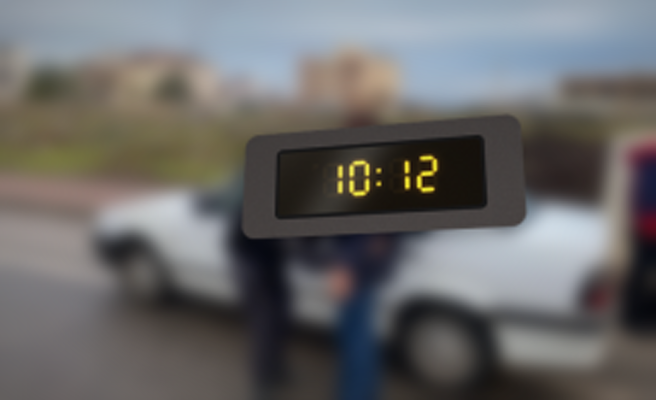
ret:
10.12
